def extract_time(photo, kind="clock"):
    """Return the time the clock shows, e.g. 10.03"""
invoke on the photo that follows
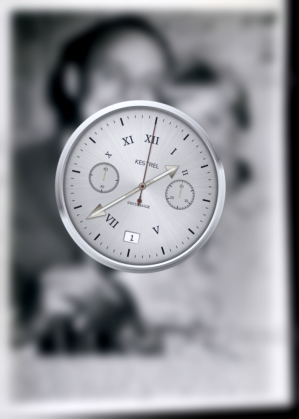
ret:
1.38
